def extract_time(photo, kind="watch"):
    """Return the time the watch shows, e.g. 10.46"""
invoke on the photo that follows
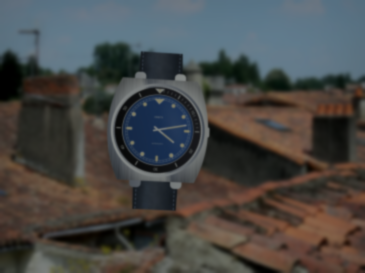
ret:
4.13
